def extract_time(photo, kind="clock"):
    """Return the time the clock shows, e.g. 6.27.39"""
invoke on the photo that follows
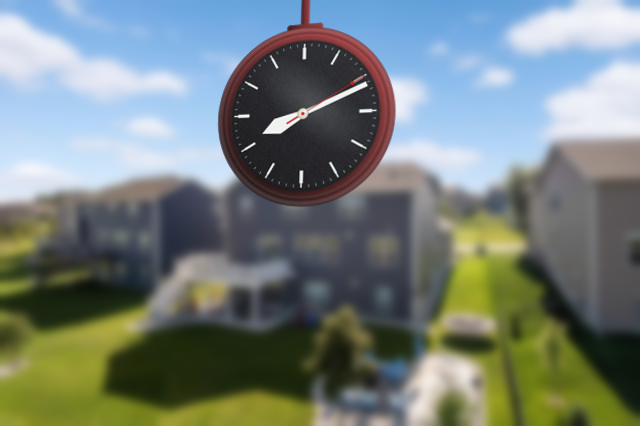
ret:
8.11.10
